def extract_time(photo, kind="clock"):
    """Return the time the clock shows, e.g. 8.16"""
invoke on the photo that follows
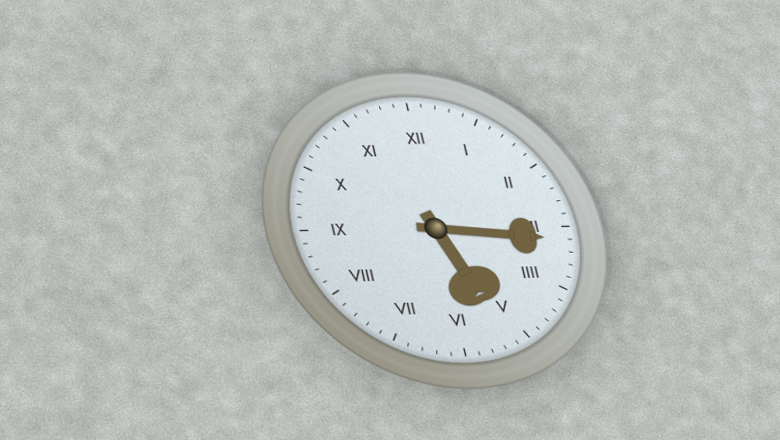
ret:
5.16
